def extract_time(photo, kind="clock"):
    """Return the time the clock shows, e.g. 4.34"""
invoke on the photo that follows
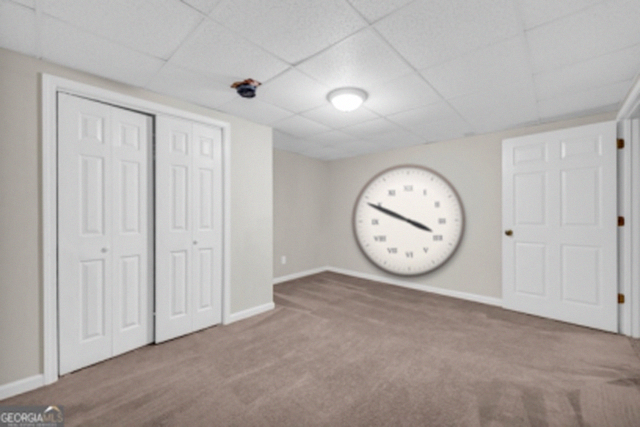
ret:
3.49
